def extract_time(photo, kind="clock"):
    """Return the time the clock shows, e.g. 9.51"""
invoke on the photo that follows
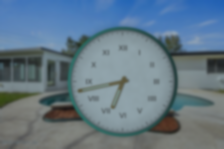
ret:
6.43
